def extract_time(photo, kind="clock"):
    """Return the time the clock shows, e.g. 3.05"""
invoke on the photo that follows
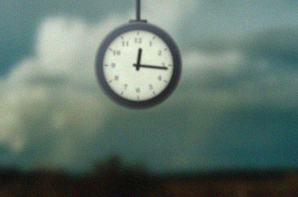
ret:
12.16
